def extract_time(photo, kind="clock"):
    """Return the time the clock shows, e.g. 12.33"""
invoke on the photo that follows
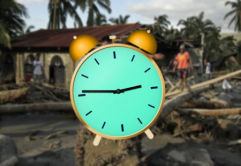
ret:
2.46
